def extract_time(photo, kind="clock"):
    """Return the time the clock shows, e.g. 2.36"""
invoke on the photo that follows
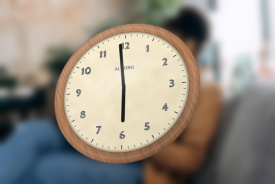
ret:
5.59
